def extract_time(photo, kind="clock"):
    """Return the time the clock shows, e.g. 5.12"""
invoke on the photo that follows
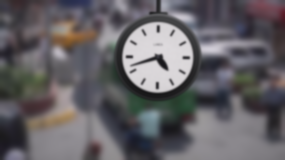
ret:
4.42
